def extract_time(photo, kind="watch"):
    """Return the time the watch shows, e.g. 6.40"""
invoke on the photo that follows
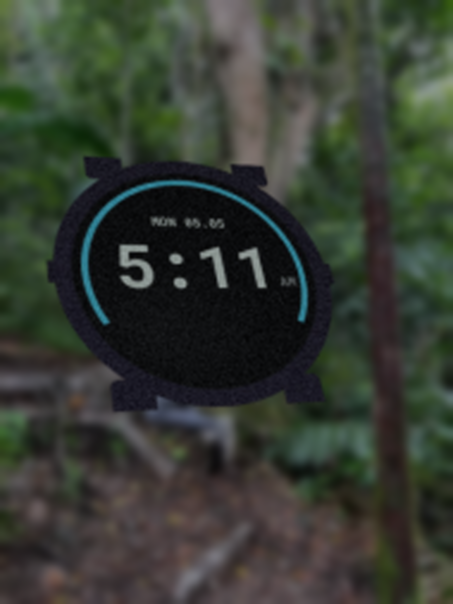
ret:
5.11
